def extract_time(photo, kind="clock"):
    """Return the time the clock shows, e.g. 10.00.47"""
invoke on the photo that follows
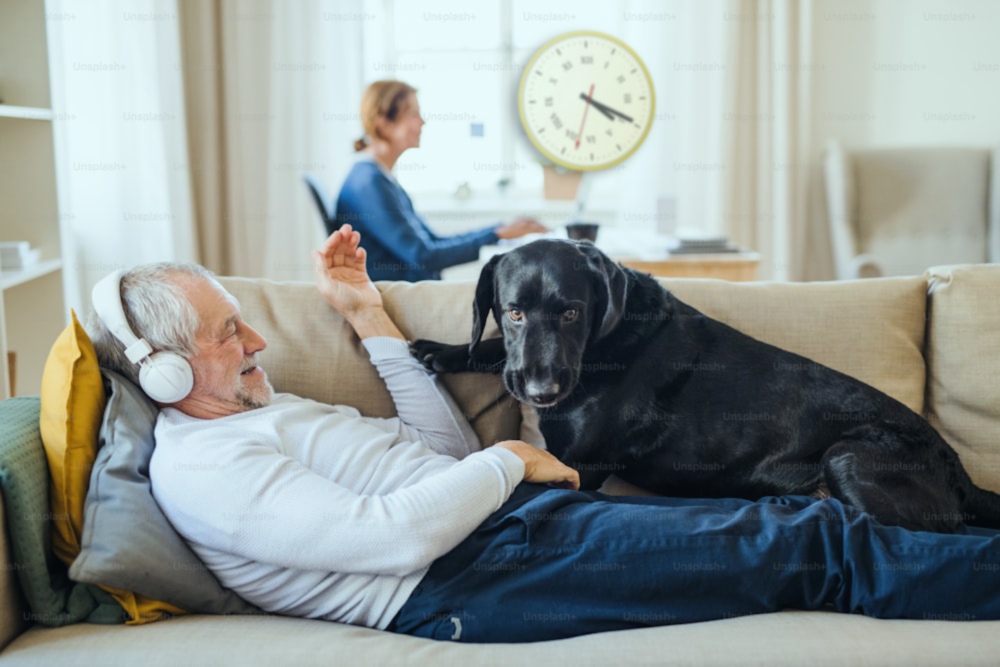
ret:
4.19.33
